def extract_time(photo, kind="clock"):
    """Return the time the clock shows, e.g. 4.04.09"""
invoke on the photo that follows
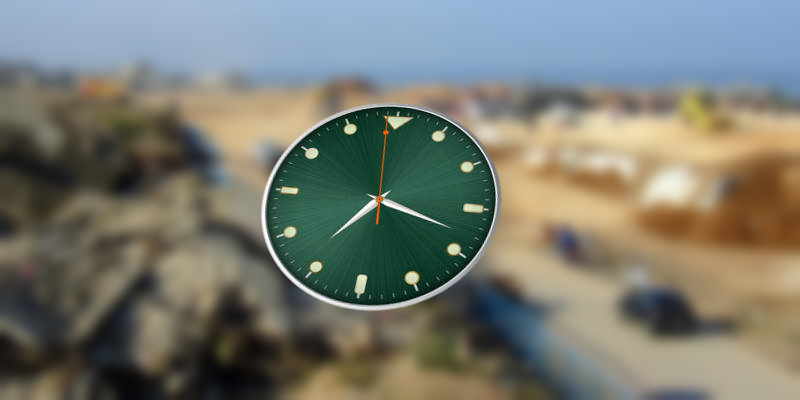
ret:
7.17.59
